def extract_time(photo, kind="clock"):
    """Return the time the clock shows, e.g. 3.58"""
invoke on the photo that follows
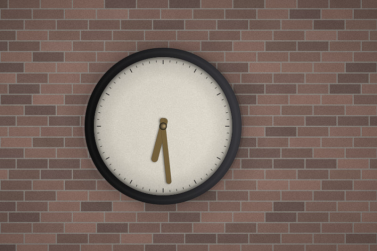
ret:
6.29
